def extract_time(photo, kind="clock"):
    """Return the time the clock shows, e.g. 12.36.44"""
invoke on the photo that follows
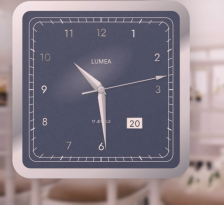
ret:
10.29.13
